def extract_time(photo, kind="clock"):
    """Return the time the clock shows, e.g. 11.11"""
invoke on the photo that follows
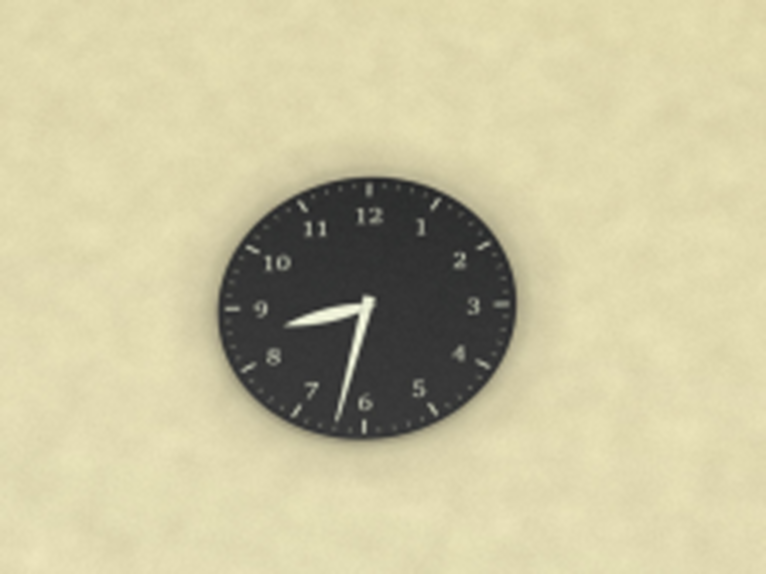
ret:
8.32
